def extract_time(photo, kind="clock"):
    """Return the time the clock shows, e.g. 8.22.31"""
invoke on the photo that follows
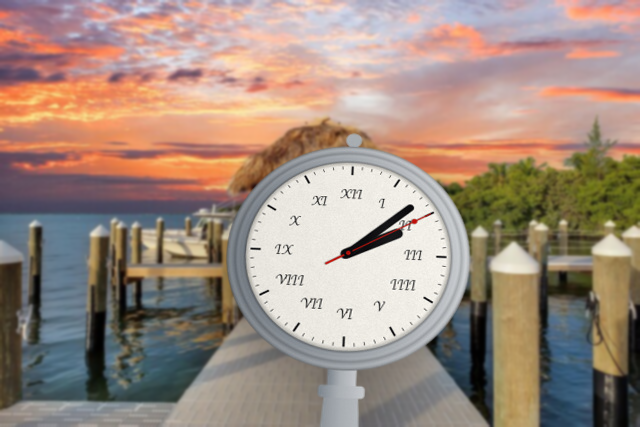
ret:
2.08.10
